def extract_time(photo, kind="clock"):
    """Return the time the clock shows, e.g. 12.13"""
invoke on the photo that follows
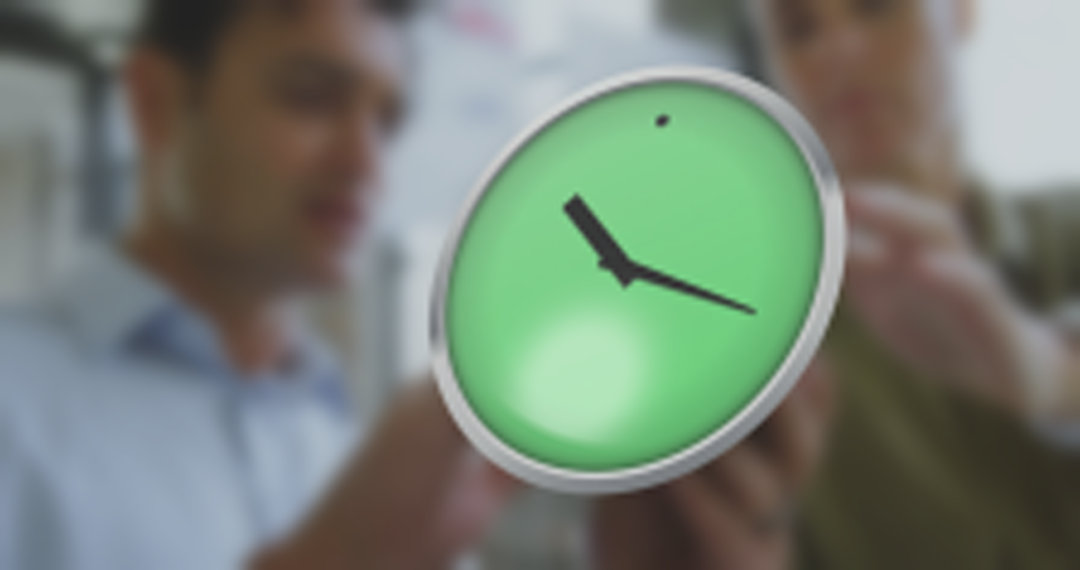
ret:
10.17
